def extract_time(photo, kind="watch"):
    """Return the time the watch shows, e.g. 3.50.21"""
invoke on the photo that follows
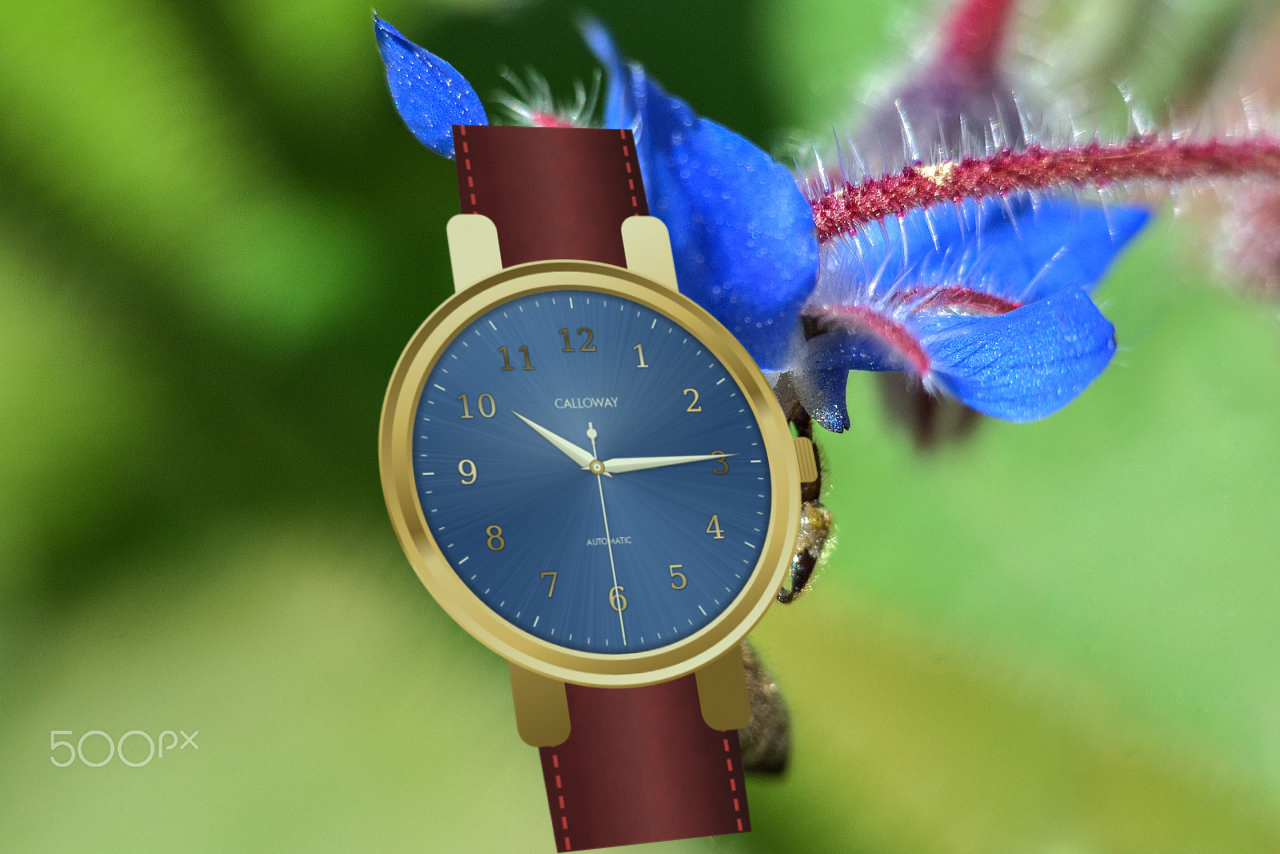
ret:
10.14.30
